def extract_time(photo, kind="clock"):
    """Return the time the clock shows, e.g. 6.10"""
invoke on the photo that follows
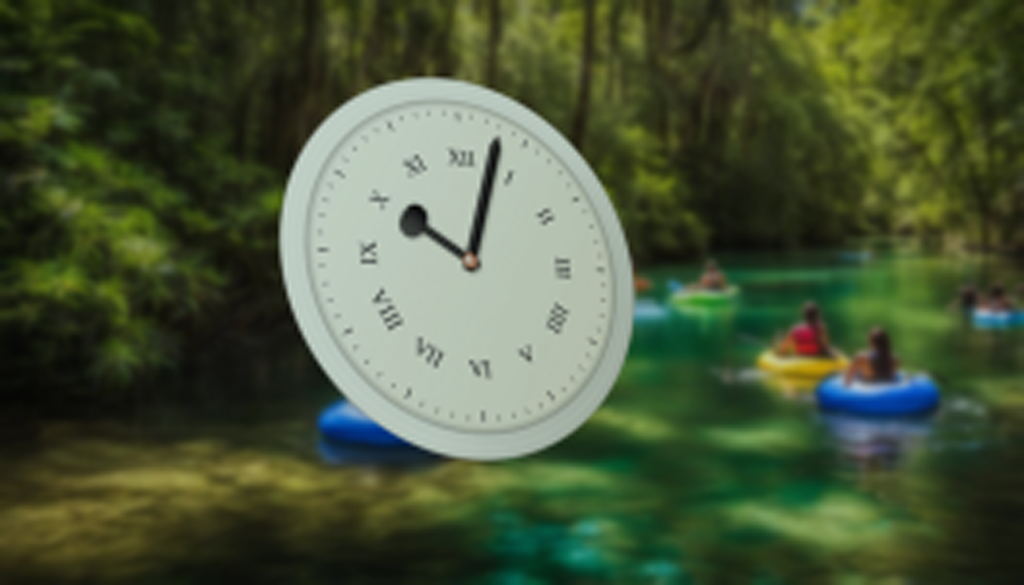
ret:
10.03
